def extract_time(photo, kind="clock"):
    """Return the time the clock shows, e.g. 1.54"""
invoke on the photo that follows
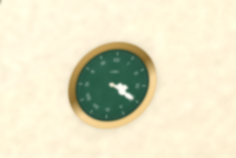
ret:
3.20
